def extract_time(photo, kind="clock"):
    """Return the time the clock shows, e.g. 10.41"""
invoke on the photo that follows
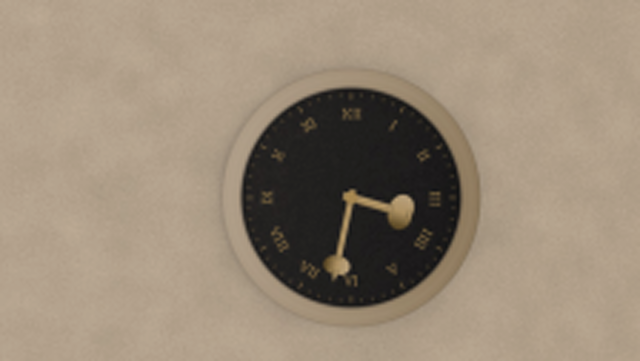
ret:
3.32
